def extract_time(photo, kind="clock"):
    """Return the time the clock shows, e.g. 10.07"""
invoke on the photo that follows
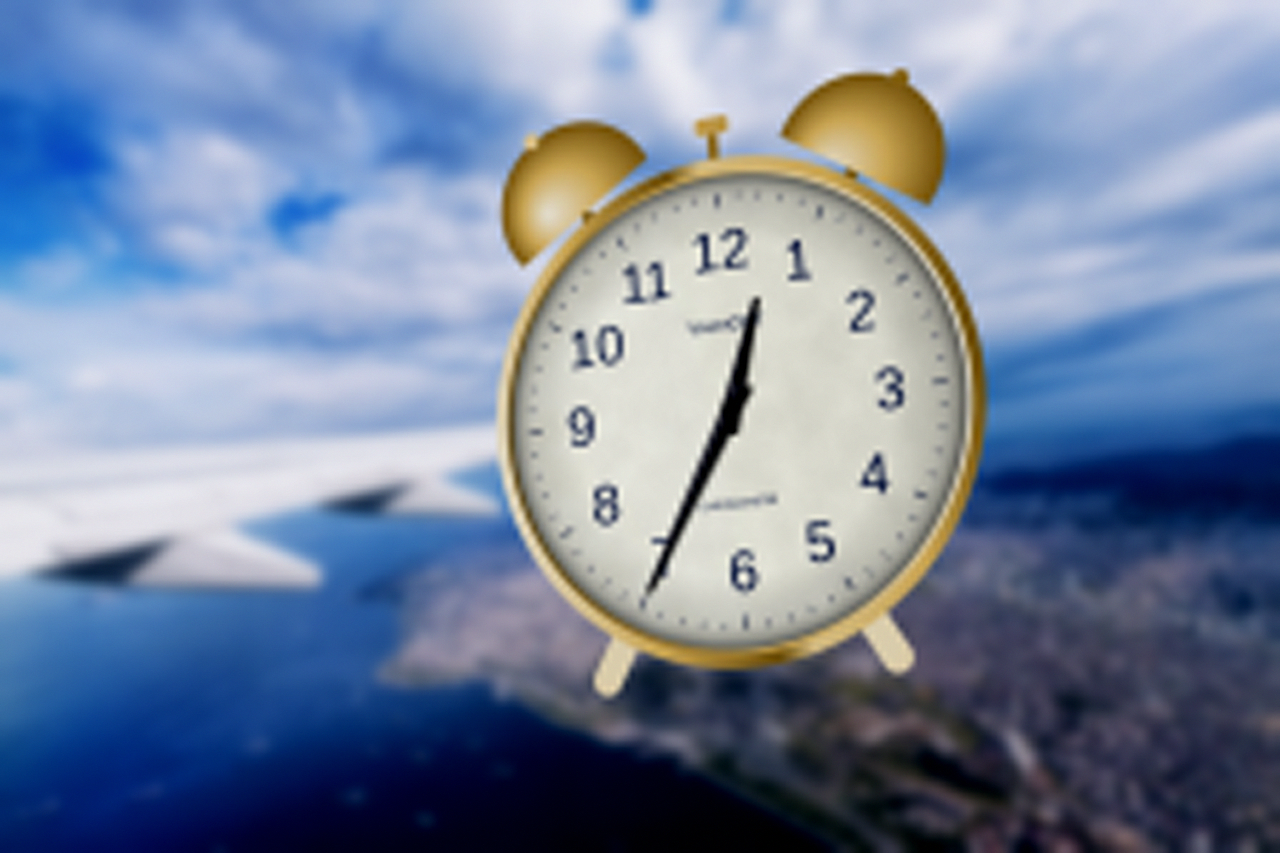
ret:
12.35
